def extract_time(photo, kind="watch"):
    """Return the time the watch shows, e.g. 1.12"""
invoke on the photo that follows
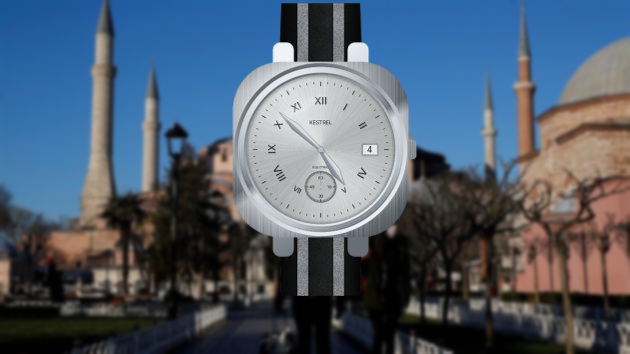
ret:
4.52
